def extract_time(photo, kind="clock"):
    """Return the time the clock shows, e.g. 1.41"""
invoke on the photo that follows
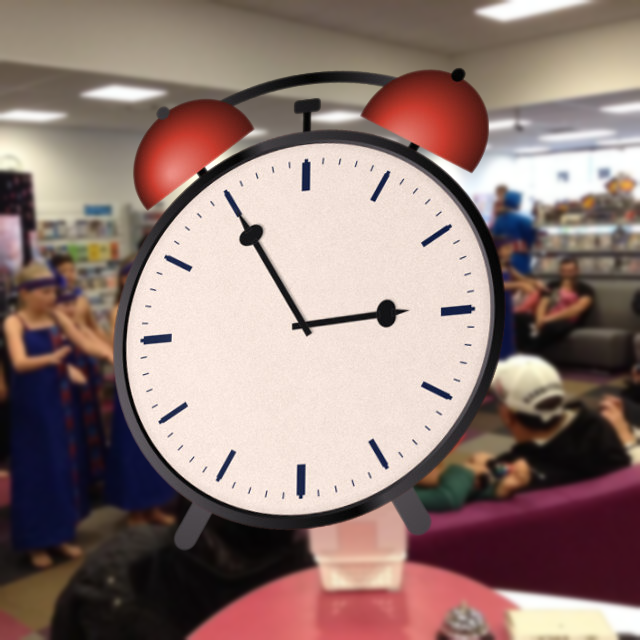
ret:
2.55
